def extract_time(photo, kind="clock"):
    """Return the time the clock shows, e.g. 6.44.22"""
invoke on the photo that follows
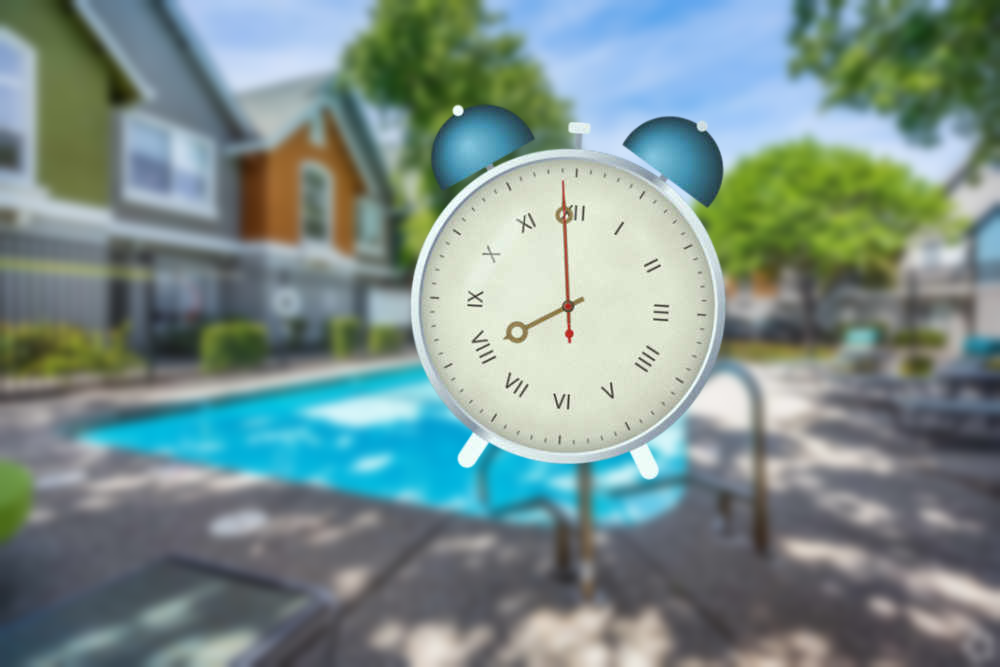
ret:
7.58.59
